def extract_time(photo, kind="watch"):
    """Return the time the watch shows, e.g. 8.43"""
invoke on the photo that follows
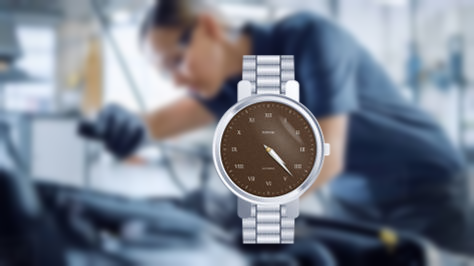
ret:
4.23
